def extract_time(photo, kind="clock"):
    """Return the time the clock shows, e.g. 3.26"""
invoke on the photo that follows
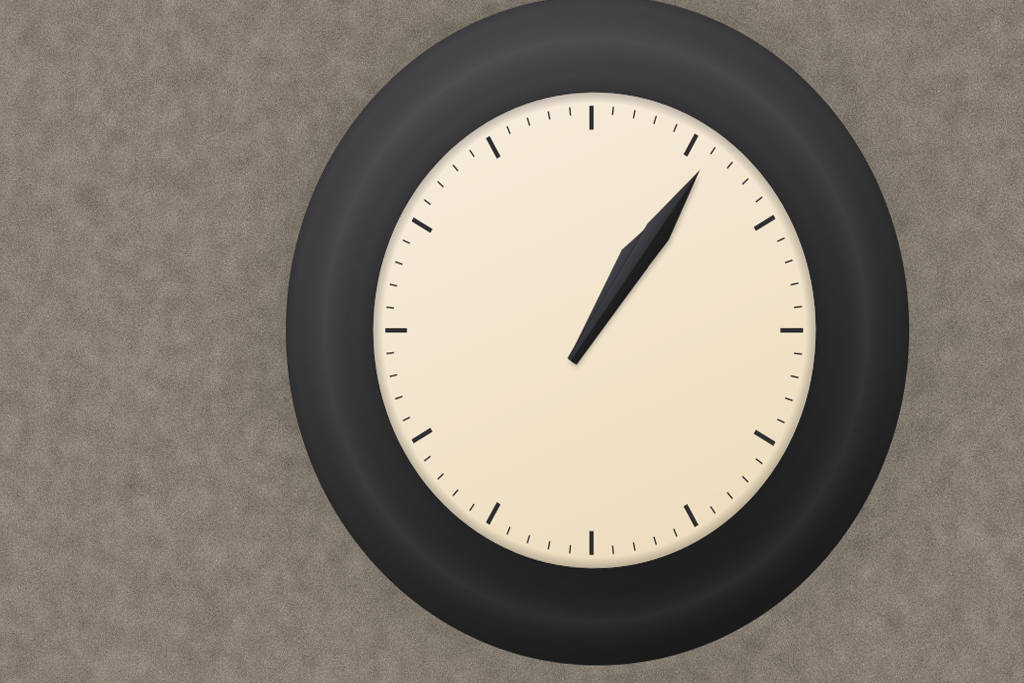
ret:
1.06
